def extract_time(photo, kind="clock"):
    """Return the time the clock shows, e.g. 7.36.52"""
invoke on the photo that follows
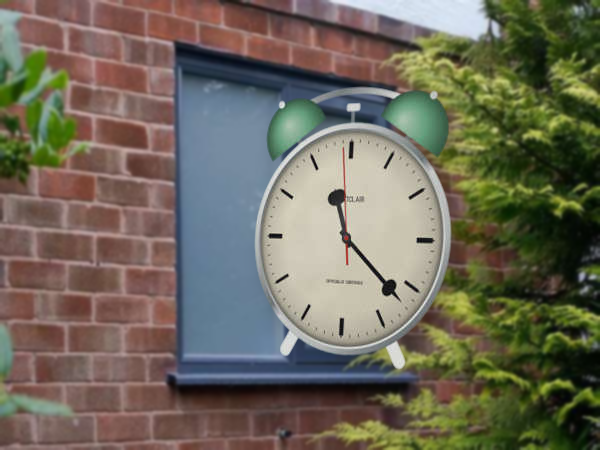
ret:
11.21.59
